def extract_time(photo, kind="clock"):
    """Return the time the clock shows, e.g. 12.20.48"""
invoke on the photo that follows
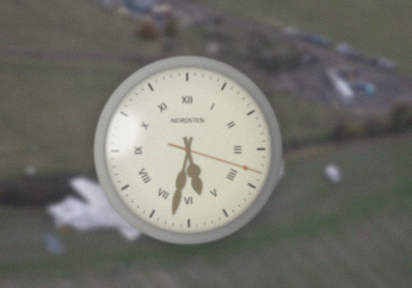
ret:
5.32.18
